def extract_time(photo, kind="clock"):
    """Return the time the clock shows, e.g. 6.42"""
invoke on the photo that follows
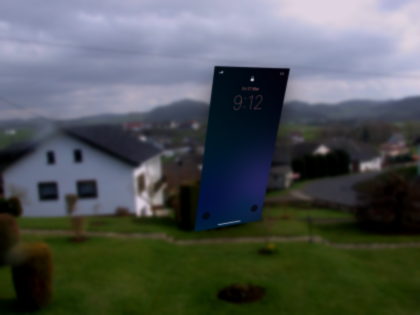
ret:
9.12
